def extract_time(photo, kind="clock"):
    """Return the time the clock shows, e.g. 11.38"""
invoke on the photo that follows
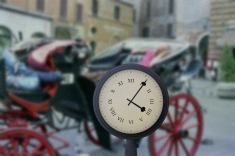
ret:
4.06
